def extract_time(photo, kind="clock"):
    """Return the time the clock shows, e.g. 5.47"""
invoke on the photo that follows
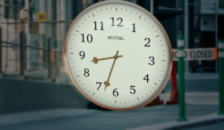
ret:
8.33
